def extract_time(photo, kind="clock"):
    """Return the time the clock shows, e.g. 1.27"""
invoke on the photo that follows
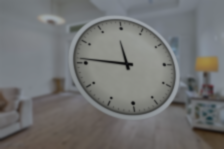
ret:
11.46
